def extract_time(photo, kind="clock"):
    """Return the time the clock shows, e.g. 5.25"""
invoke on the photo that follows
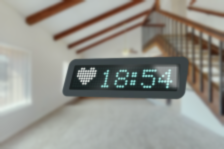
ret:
18.54
